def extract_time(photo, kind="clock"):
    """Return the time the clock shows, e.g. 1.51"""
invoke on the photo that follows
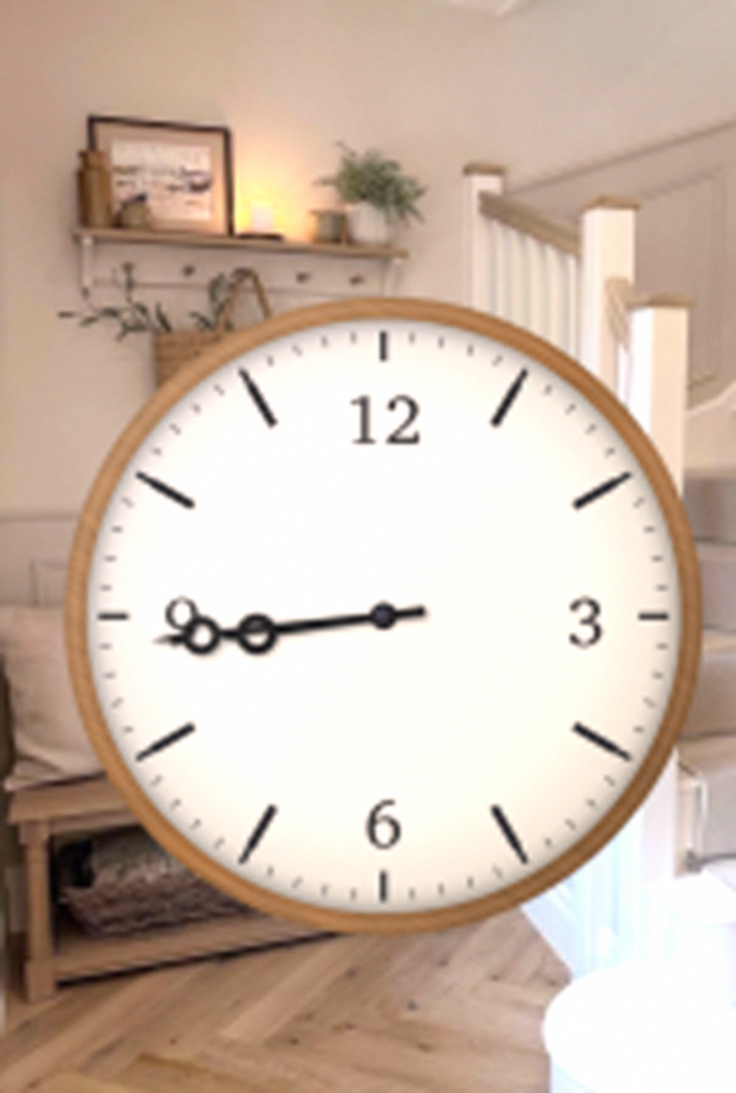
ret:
8.44
